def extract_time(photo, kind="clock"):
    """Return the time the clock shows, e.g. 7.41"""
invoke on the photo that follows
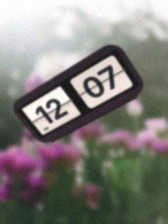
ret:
12.07
